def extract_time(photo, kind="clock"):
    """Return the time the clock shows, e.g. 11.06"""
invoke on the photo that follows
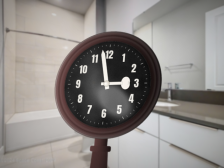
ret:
2.58
